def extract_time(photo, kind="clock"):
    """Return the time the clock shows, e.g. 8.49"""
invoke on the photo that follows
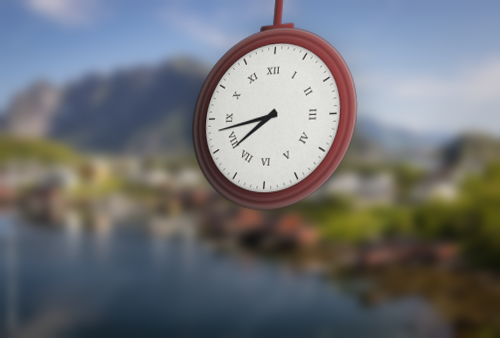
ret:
7.43
